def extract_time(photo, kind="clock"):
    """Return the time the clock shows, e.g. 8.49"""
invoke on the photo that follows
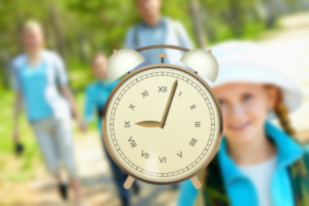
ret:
9.03
